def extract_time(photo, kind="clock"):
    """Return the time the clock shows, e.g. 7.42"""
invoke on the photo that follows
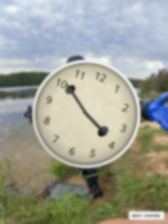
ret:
3.51
